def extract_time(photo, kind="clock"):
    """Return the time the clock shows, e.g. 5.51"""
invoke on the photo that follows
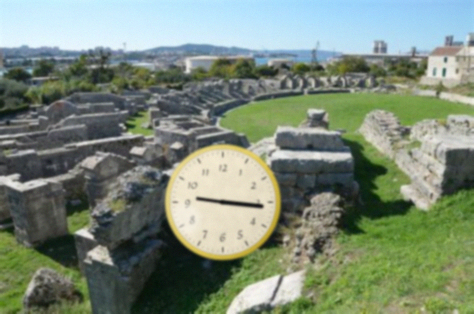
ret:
9.16
